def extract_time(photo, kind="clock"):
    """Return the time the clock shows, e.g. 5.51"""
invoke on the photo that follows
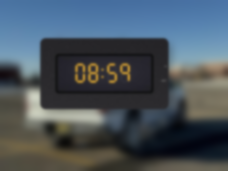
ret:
8.59
